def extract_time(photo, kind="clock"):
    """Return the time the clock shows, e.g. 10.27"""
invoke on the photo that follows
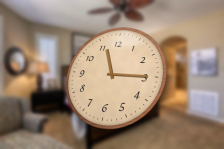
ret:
11.15
